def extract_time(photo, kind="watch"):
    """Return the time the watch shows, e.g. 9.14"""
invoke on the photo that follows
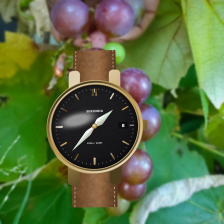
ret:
1.37
